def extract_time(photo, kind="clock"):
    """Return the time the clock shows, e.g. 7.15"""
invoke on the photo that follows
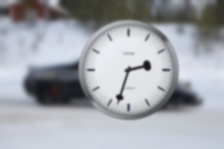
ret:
2.33
